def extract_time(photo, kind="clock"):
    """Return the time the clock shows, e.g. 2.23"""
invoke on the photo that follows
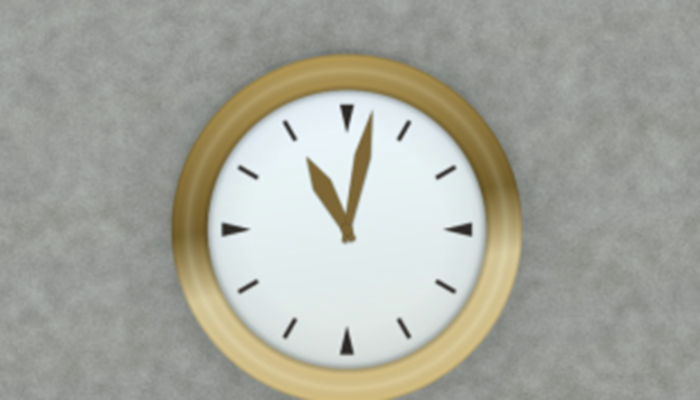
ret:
11.02
